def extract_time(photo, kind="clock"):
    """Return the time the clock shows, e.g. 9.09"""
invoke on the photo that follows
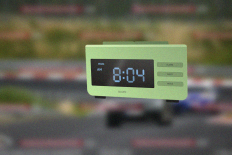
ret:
8.04
